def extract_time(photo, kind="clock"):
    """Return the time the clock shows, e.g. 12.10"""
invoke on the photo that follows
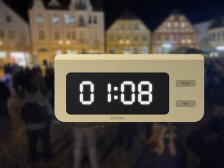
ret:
1.08
